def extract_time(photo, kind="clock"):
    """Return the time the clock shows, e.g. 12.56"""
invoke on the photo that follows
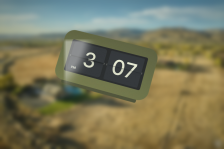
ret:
3.07
